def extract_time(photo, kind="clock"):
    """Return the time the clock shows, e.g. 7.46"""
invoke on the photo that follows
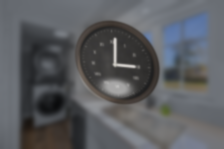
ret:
3.01
